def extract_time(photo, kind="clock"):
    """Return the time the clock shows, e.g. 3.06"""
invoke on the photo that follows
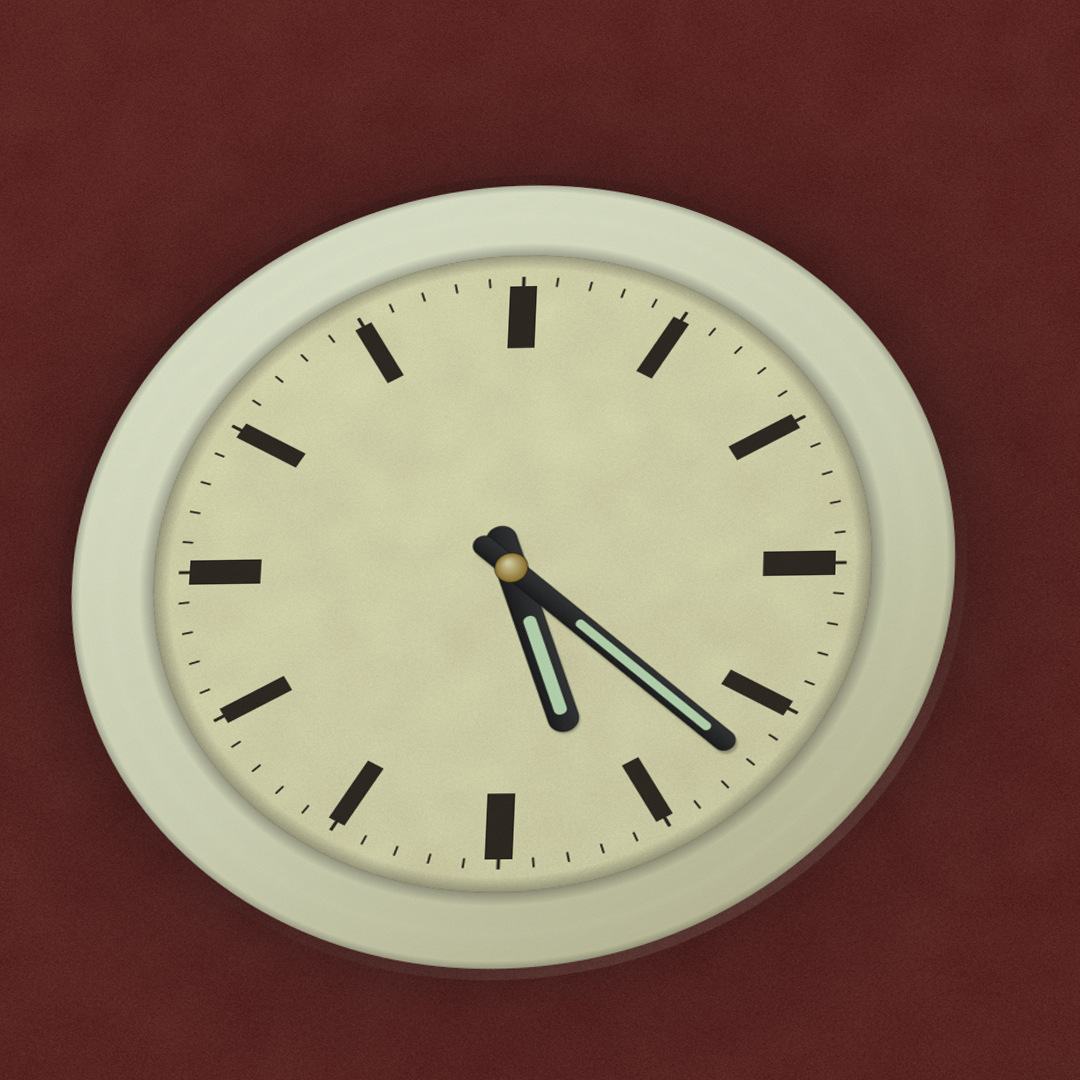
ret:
5.22
